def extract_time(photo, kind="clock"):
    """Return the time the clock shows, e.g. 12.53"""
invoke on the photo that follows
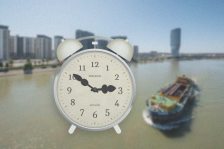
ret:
2.51
